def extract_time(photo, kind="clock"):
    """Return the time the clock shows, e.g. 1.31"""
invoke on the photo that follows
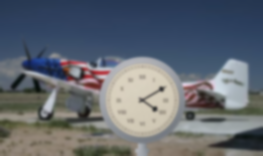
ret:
4.10
